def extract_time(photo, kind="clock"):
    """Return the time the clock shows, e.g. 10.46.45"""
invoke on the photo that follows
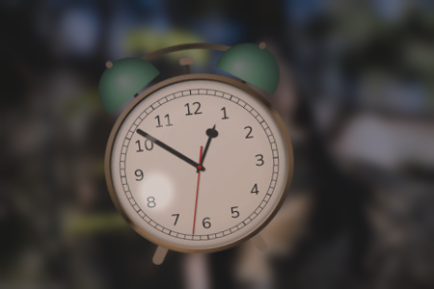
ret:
12.51.32
